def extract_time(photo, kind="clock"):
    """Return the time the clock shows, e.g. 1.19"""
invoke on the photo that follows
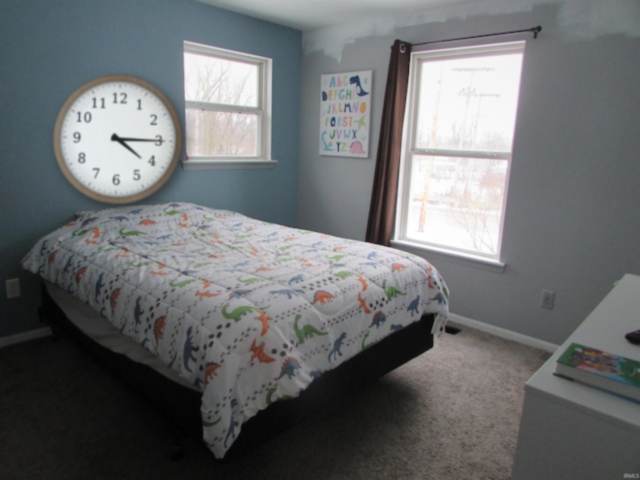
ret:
4.15
